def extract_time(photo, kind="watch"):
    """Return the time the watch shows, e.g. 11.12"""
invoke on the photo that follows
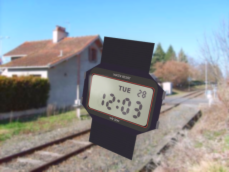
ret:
12.03
